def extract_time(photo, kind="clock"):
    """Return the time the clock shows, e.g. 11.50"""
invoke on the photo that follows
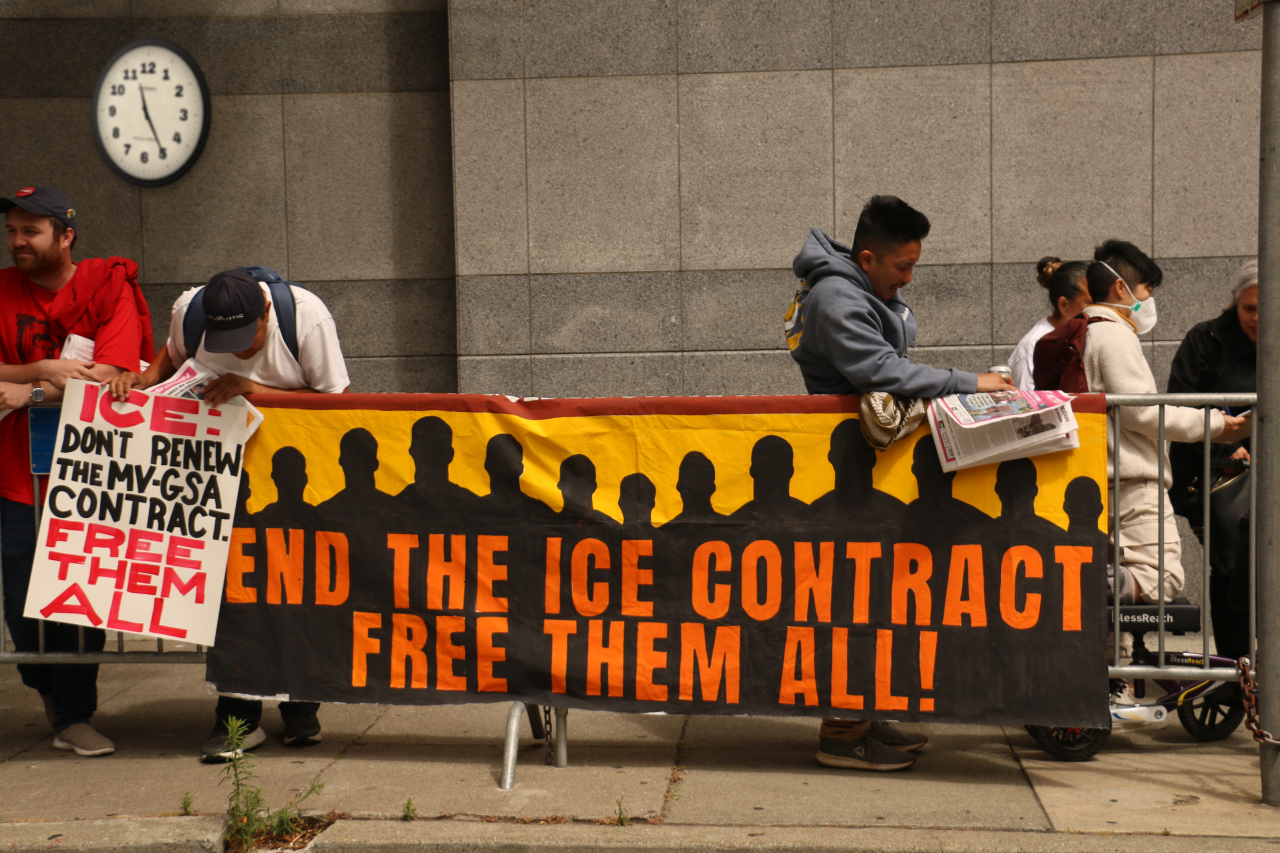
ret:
11.25
